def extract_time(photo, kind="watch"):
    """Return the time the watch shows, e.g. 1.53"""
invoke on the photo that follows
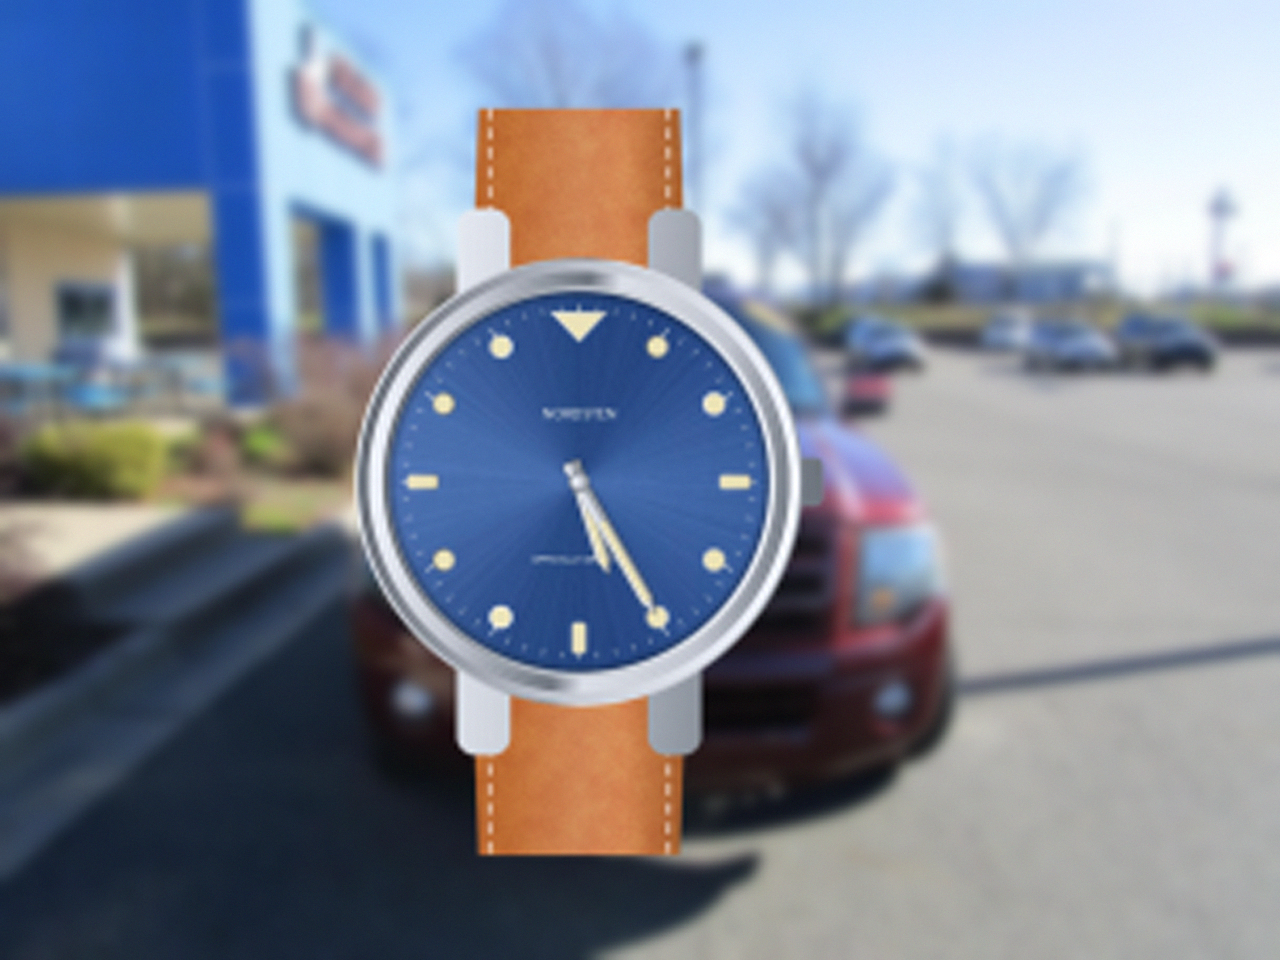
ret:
5.25
